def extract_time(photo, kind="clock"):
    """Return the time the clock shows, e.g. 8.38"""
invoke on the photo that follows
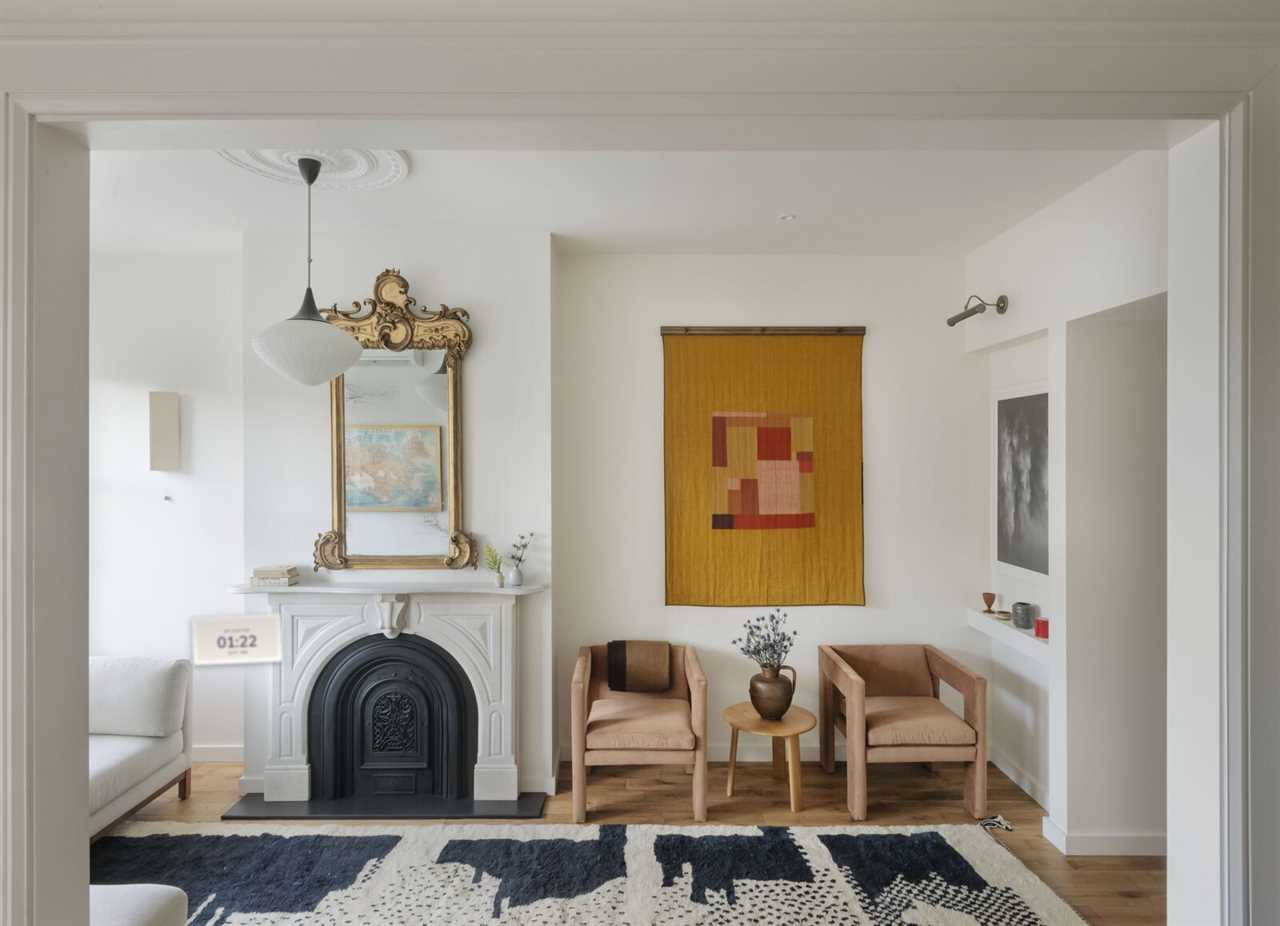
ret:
1.22
